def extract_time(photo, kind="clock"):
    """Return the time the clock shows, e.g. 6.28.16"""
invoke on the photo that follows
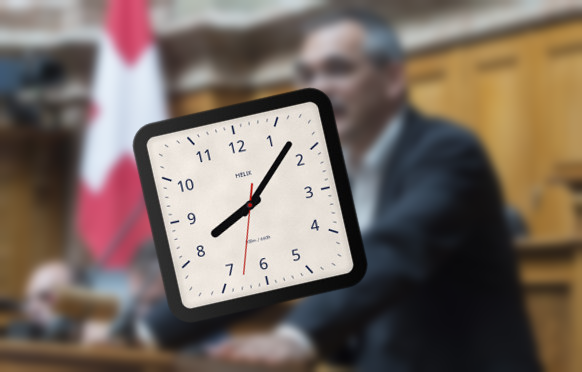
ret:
8.07.33
